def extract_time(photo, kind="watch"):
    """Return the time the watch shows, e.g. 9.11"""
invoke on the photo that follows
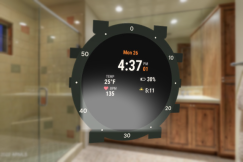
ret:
4.37
